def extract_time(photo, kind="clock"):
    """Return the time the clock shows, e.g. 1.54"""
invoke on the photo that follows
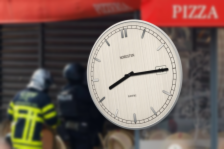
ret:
8.15
